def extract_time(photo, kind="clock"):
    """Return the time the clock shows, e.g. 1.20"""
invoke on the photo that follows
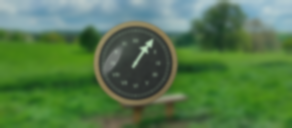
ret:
1.06
